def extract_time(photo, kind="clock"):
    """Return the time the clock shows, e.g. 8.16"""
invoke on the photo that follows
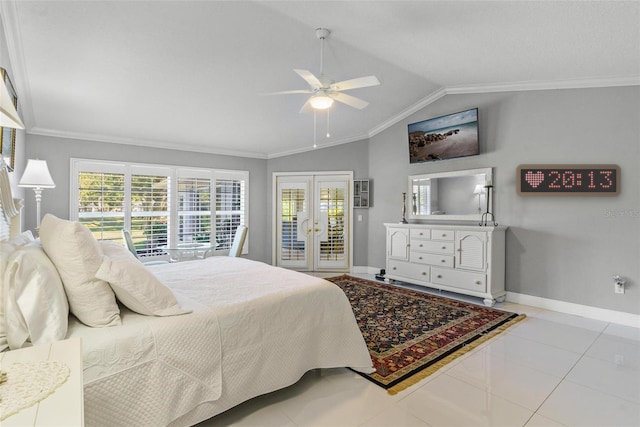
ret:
20.13
